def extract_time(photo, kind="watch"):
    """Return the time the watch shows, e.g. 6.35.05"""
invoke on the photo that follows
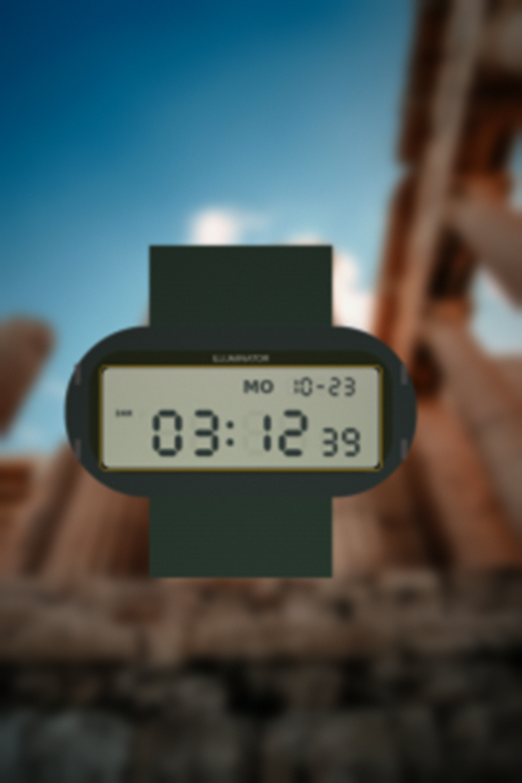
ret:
3.12.39
